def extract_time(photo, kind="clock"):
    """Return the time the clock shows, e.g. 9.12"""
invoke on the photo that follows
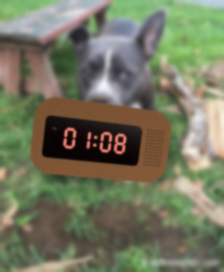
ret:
1.08
